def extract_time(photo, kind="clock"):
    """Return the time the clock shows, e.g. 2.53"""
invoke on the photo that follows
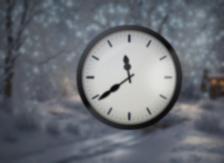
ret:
11.39
